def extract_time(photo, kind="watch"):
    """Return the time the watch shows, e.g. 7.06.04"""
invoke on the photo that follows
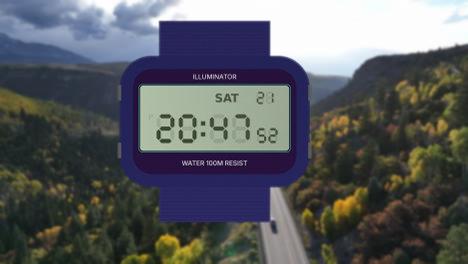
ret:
20.47.52
